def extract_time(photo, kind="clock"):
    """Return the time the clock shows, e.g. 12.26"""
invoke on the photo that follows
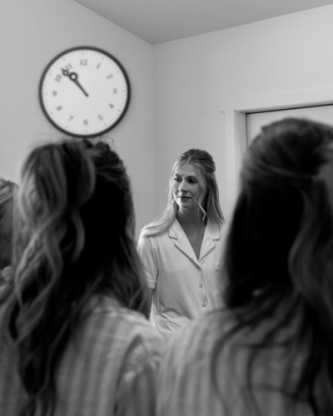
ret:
10.53
